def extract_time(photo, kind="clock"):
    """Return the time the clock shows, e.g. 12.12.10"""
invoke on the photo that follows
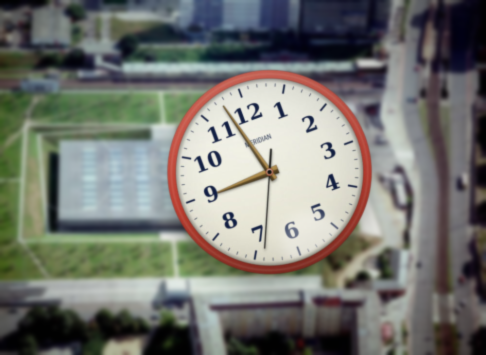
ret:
8.57.34
